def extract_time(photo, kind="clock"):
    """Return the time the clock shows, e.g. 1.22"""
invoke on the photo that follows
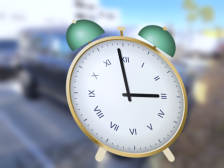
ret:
2.59
